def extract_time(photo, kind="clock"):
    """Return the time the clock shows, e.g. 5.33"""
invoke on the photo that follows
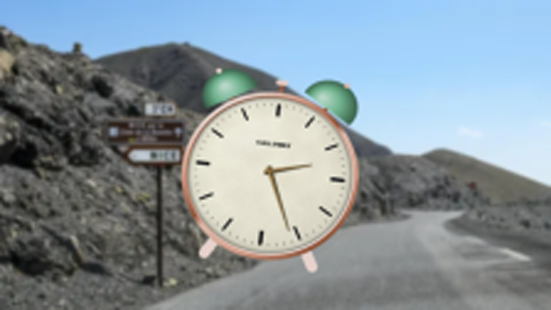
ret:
2.26
